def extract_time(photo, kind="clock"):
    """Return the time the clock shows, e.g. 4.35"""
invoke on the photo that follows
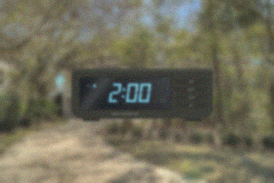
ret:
2.00
